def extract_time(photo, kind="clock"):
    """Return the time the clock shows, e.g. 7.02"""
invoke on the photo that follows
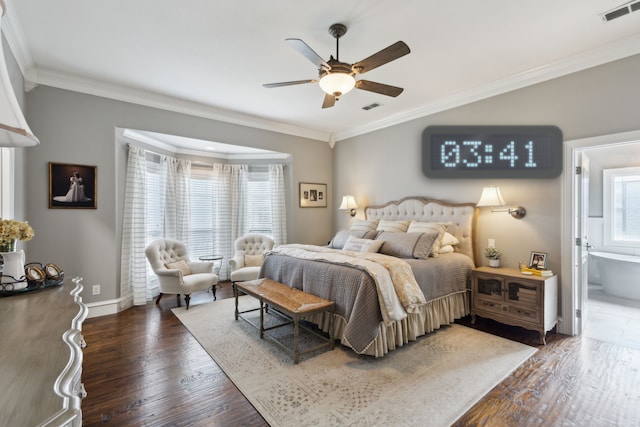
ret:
3.41
